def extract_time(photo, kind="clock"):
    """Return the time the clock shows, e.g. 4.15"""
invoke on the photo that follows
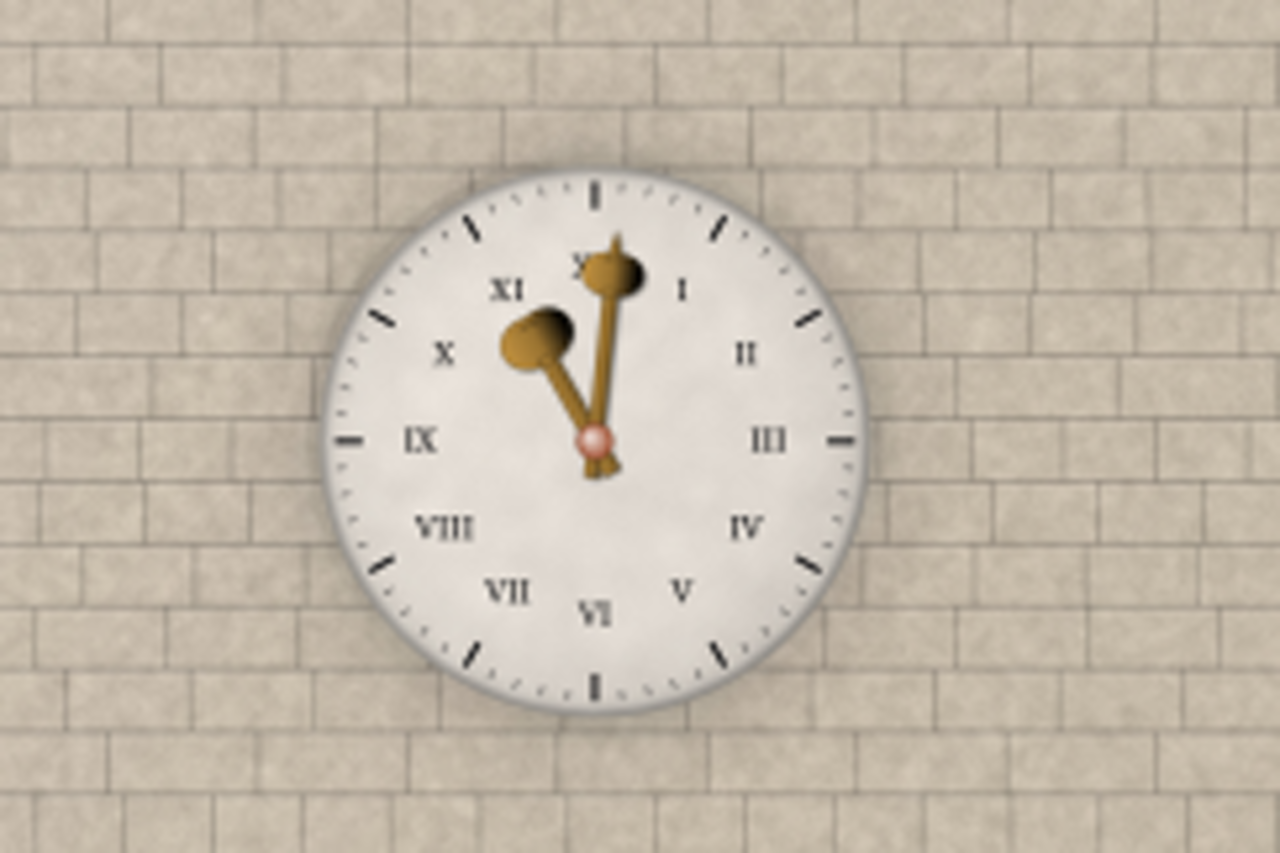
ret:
11.01
